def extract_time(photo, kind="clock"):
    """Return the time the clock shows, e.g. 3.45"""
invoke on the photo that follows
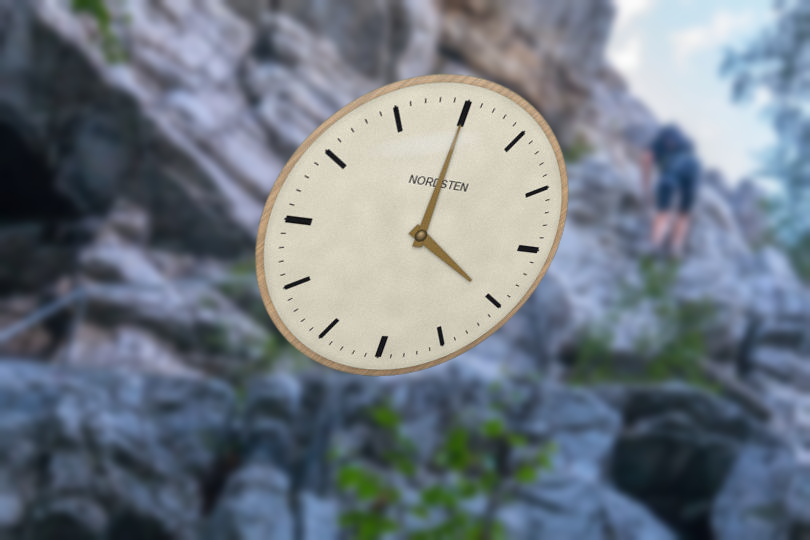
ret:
4.00
